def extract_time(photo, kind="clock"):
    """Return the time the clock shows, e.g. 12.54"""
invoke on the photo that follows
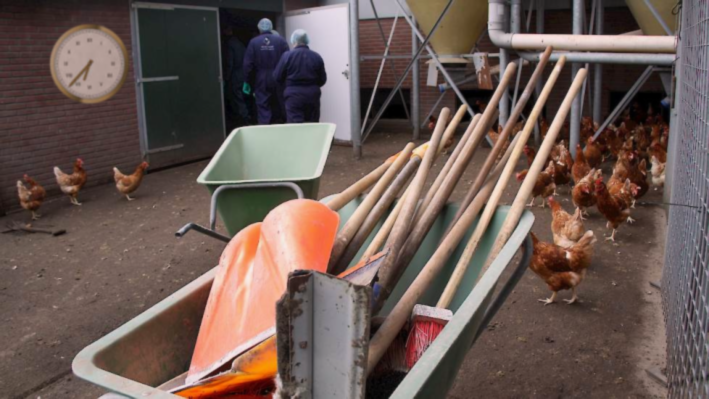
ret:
6.37
